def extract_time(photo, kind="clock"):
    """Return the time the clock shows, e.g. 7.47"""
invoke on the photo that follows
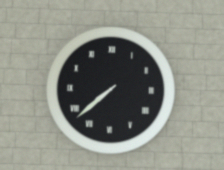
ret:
7.38
